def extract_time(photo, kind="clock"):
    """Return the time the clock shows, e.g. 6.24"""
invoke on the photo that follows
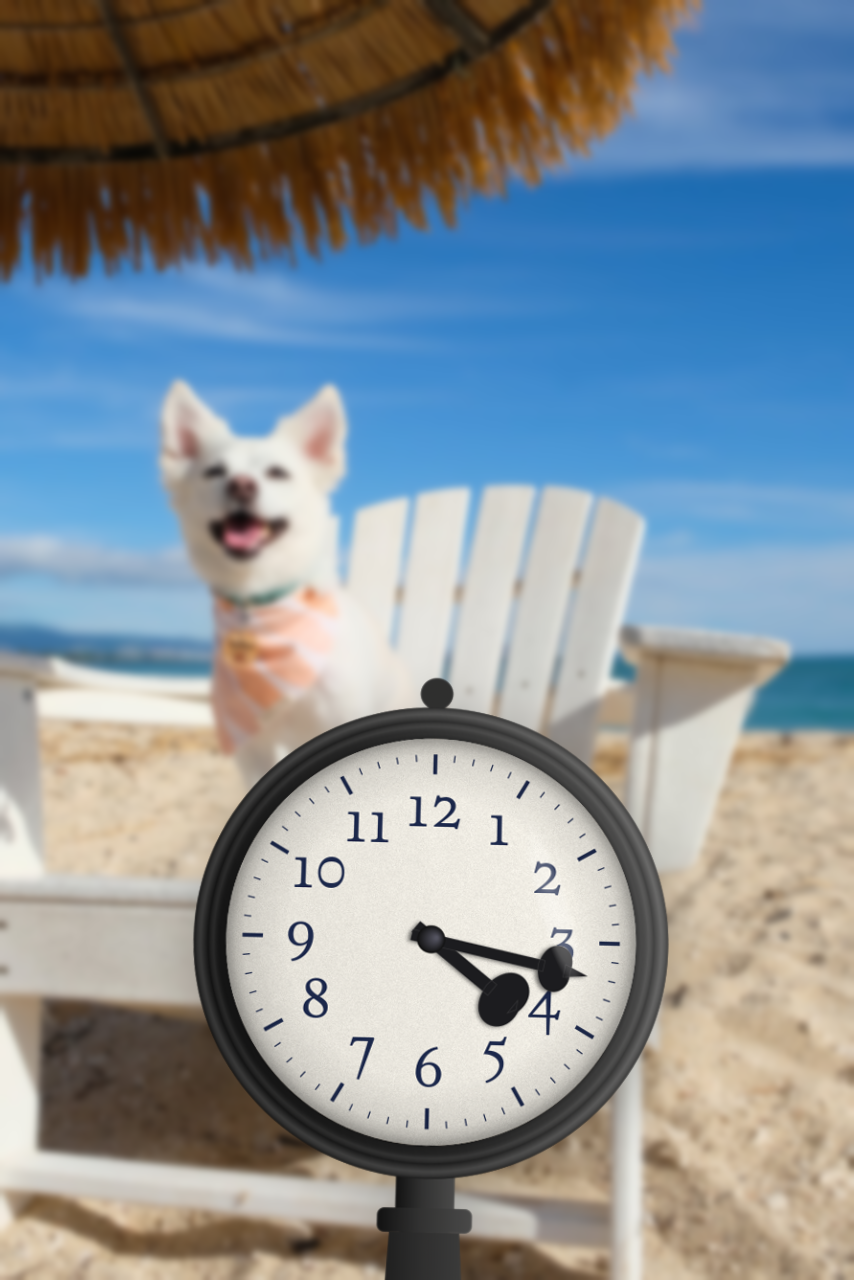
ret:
4.17
